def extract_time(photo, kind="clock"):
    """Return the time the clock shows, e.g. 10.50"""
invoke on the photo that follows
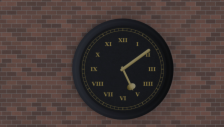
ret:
5.09
